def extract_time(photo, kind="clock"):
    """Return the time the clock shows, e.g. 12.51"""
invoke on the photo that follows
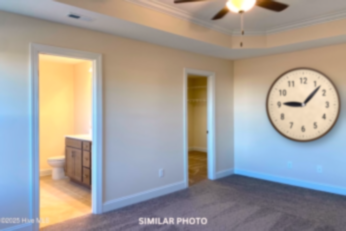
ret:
9.07
